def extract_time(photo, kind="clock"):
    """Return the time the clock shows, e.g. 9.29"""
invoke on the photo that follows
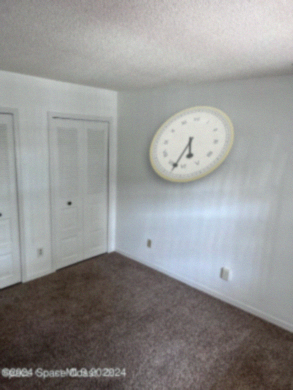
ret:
5.33
